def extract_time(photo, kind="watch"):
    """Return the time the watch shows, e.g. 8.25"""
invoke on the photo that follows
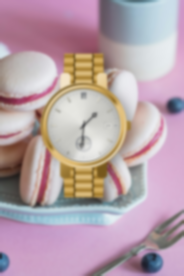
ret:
1.31
